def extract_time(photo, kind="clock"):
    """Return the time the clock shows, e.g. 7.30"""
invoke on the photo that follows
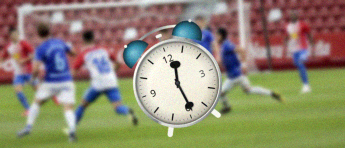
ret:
12.29
